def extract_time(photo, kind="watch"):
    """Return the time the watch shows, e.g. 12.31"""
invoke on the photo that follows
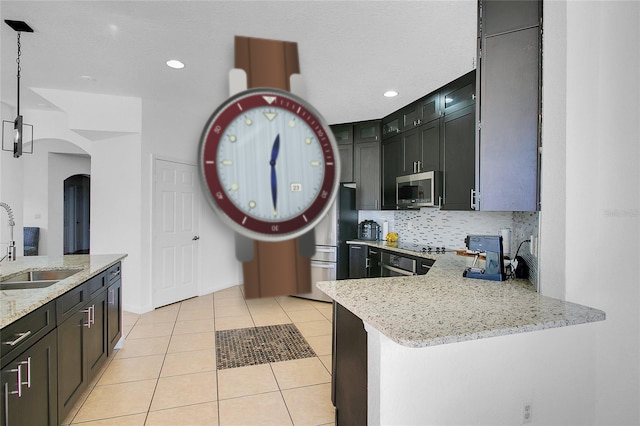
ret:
12.30
